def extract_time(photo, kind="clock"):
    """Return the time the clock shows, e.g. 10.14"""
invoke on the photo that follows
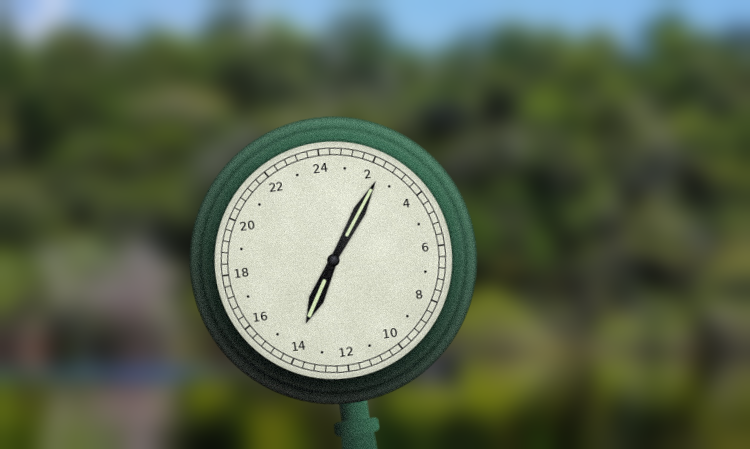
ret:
14.06
